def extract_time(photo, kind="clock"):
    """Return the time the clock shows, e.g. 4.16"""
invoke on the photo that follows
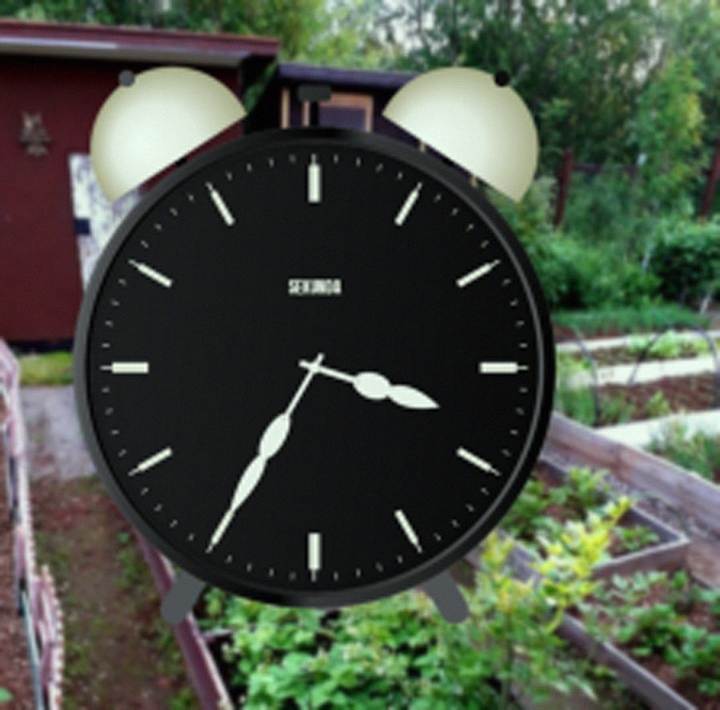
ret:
3.35
